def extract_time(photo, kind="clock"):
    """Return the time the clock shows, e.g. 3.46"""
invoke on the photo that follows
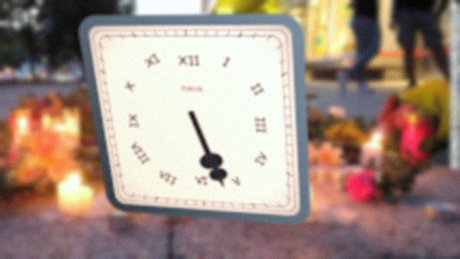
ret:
5.27
